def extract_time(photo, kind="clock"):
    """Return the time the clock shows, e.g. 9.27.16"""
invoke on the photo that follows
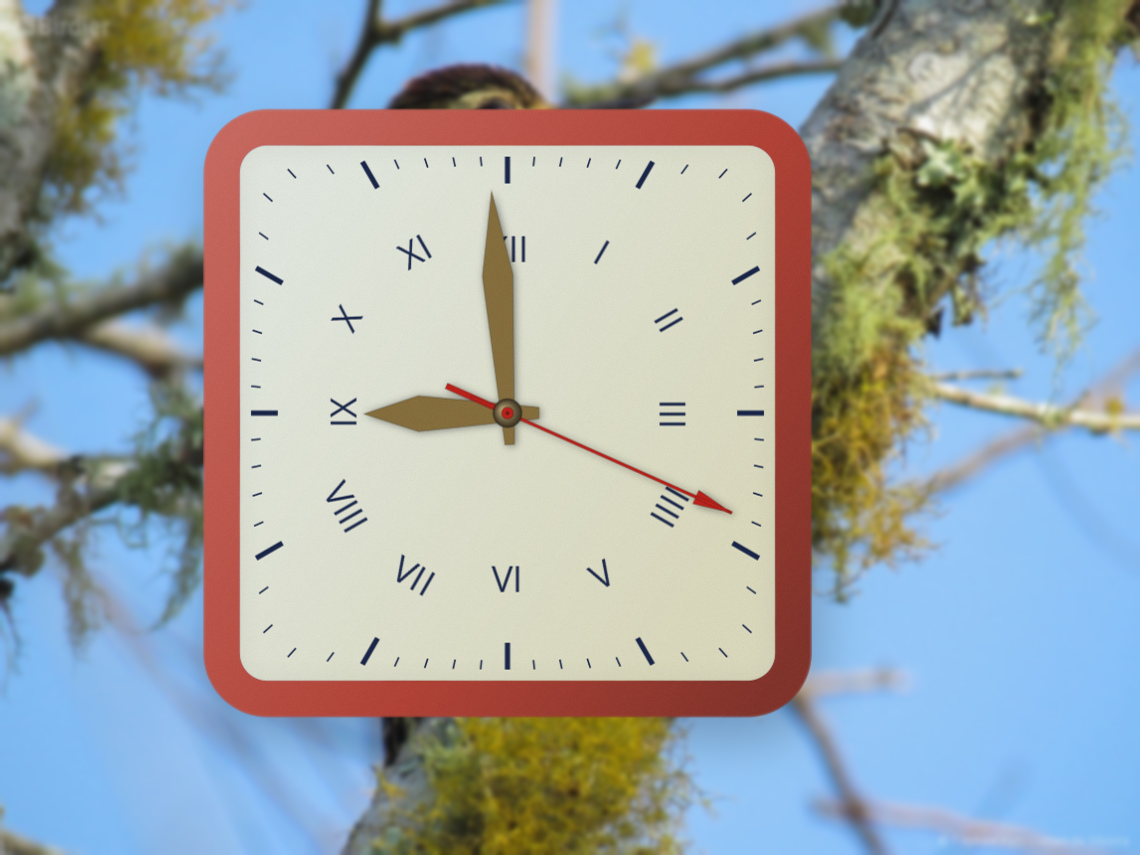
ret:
8.59.19
